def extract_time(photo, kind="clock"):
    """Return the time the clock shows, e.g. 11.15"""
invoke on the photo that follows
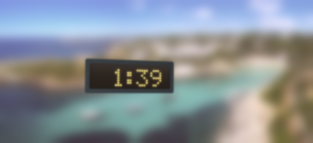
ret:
1.39
